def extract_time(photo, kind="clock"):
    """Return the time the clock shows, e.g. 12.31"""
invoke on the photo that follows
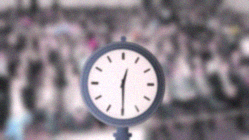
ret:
12.30
